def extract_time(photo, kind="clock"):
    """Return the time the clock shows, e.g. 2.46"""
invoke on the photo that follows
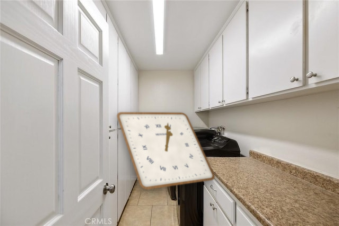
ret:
1.04
